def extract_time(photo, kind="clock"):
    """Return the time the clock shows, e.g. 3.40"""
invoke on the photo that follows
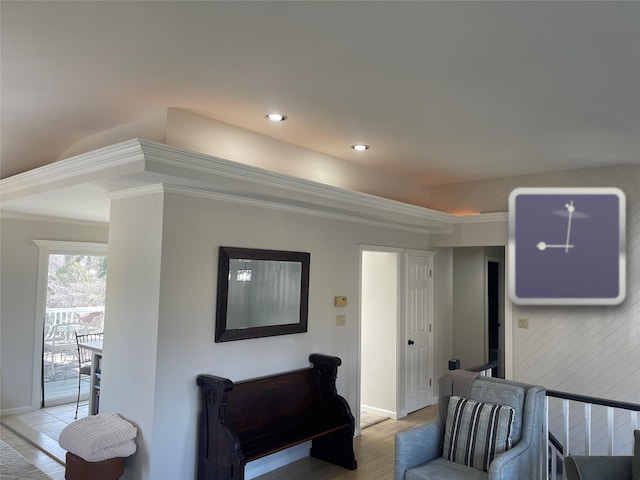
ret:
9.01
